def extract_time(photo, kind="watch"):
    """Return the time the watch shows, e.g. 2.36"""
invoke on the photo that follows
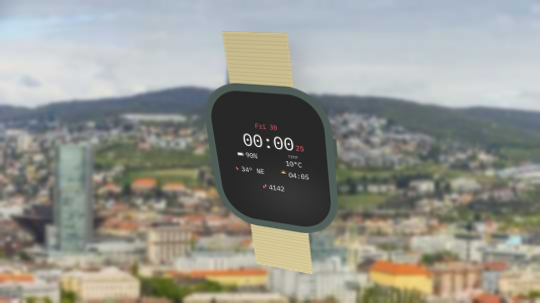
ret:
0.00
